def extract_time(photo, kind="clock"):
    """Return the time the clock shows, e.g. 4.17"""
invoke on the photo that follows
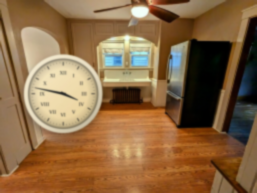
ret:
3.47
